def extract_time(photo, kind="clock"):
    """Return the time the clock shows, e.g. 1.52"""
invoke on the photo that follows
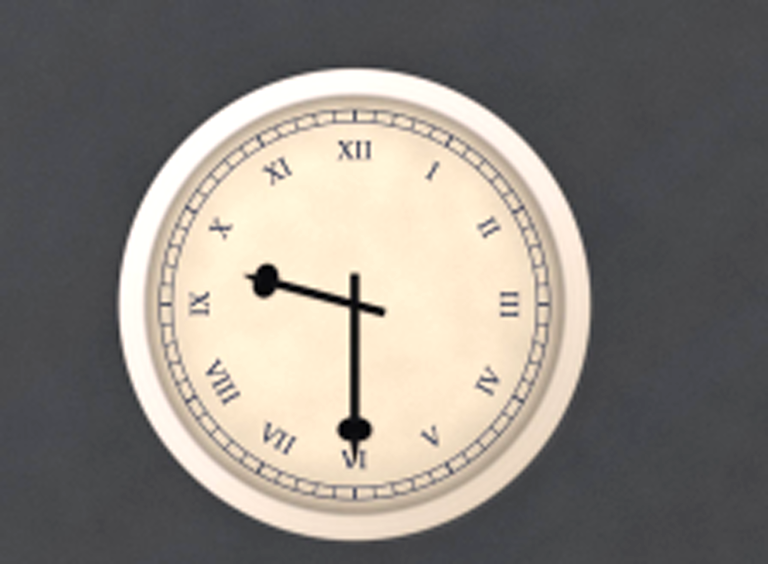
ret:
9.30
